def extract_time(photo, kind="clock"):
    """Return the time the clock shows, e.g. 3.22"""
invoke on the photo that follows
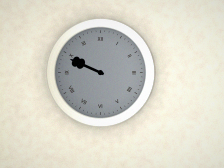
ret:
9.49
